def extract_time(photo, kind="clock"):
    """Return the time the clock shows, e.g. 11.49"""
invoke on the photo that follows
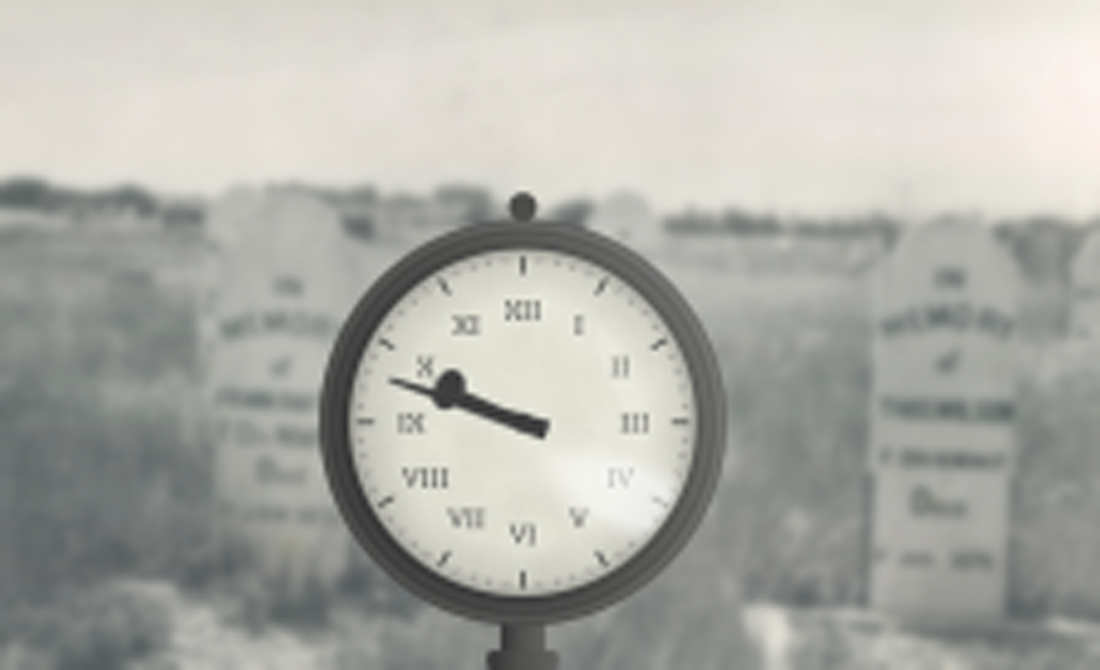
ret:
9.48
